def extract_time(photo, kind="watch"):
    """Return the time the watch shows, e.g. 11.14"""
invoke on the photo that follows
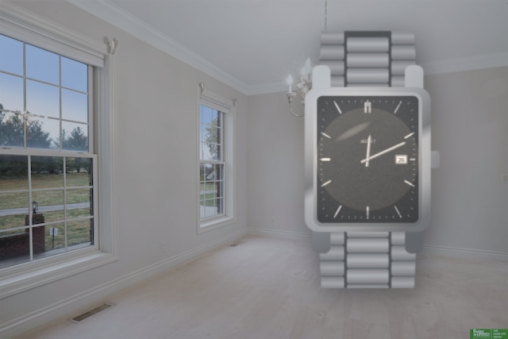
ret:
12.11
